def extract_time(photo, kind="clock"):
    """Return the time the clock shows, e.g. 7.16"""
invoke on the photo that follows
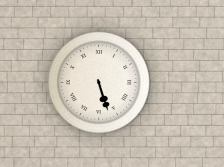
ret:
5.27
